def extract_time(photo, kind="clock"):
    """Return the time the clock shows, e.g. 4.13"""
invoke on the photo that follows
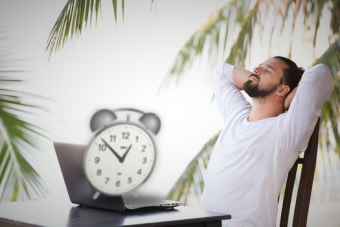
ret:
12.52
